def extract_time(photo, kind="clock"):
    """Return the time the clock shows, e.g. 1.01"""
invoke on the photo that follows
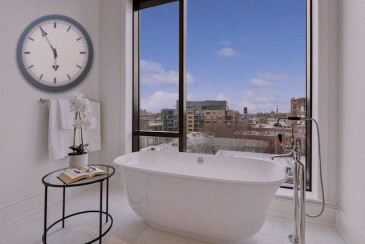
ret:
5.55
